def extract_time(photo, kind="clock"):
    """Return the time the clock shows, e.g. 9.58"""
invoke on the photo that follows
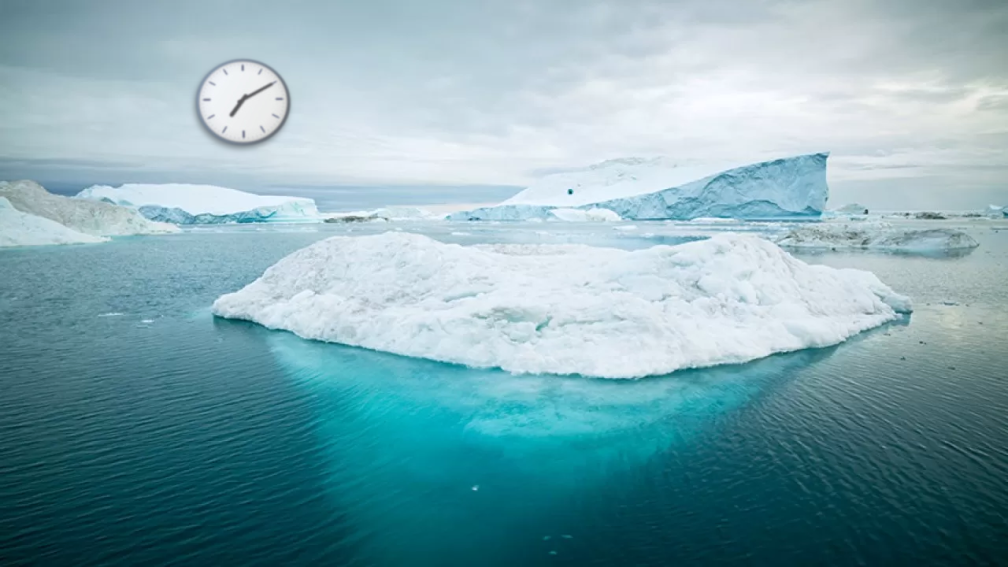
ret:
7.10
